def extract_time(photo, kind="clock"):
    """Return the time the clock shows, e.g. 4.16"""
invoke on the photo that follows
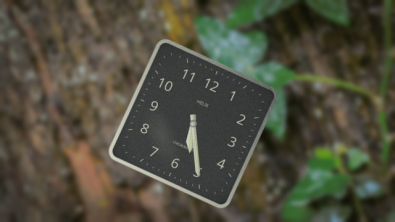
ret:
5.25
